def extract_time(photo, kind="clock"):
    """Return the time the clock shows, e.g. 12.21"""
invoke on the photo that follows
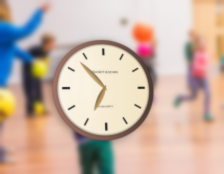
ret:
6.53
